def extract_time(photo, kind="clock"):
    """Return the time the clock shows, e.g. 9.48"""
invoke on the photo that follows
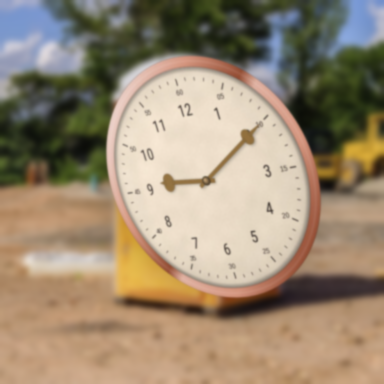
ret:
9.10
